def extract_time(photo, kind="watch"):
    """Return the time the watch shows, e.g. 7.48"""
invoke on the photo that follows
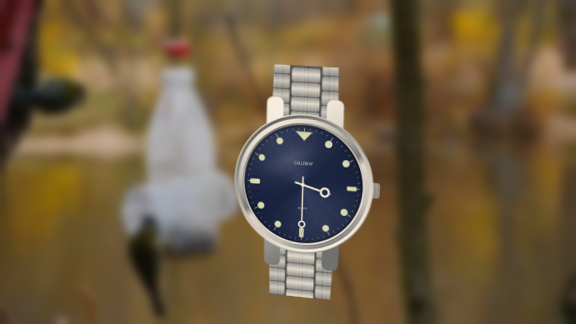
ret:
3.30
